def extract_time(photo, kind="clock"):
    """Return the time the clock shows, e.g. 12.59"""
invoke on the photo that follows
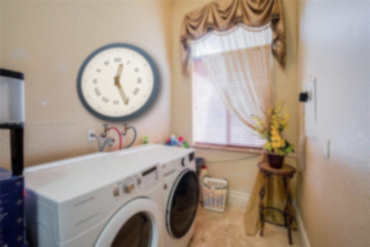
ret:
12.26
